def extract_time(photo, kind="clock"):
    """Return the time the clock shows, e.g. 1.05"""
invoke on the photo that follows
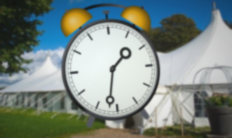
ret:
1.32
